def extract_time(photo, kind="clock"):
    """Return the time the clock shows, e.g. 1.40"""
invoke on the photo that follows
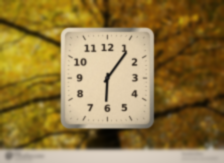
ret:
6.06
